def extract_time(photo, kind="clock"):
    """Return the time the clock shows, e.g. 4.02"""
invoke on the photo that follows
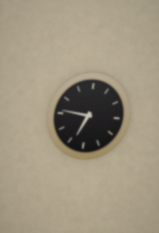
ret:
6.46
